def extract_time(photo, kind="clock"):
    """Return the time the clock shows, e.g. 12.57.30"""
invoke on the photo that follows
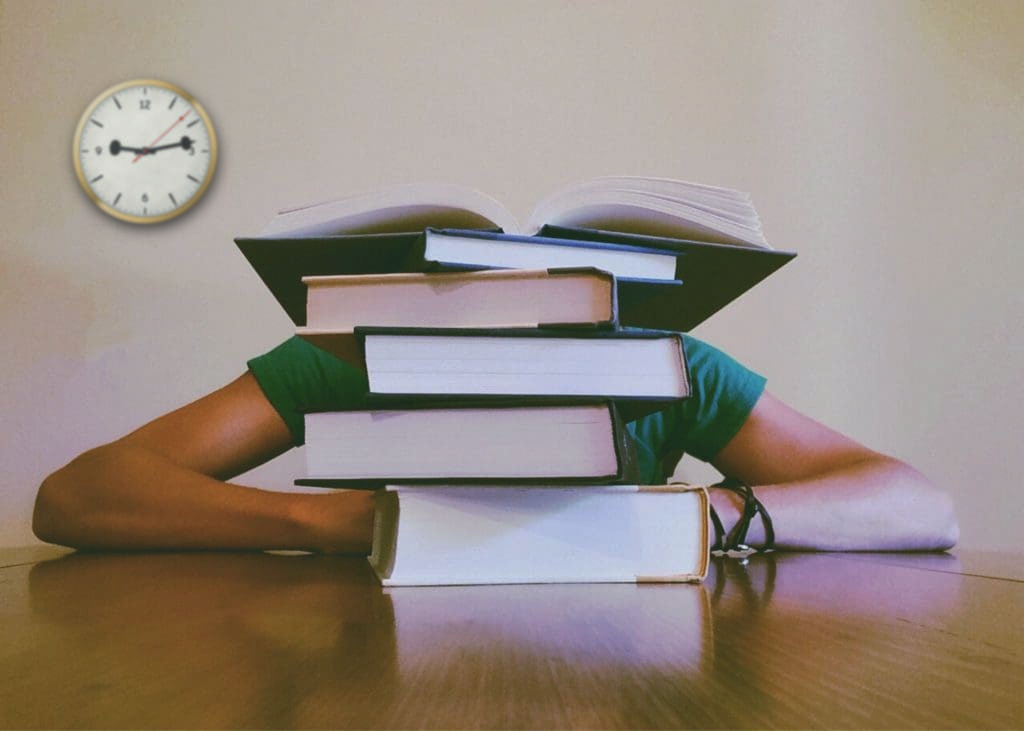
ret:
9.13.08
